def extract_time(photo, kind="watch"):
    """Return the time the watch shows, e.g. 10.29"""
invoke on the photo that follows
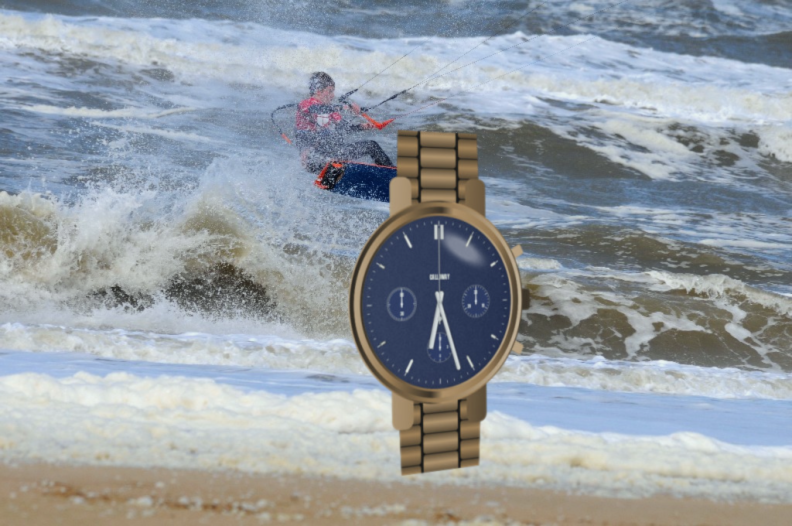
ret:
6.27
